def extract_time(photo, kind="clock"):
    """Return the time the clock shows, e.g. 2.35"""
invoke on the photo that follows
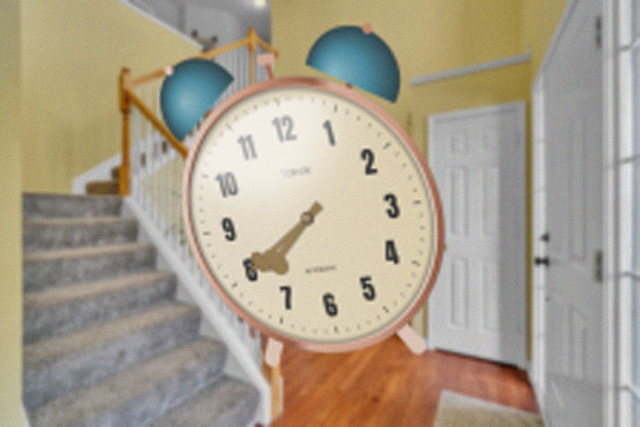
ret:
7.40
